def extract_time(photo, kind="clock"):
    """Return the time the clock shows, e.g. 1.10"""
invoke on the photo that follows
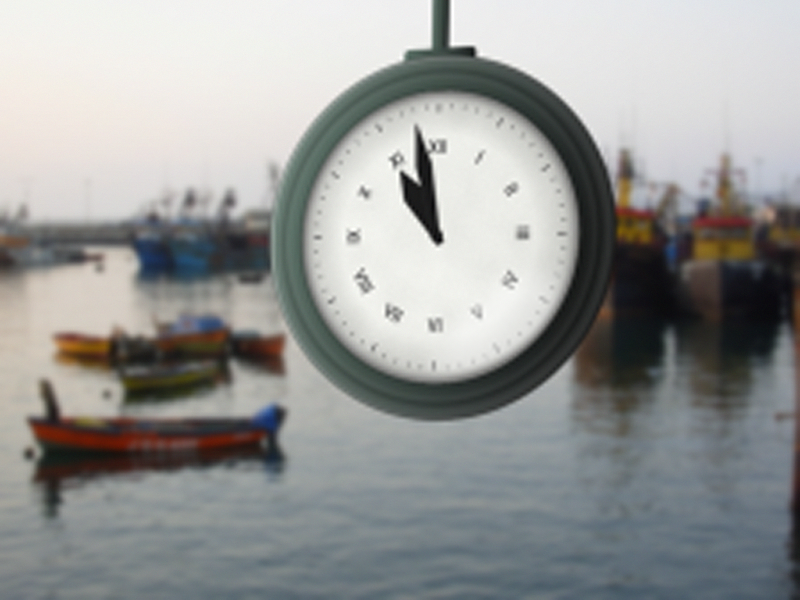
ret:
10.58
